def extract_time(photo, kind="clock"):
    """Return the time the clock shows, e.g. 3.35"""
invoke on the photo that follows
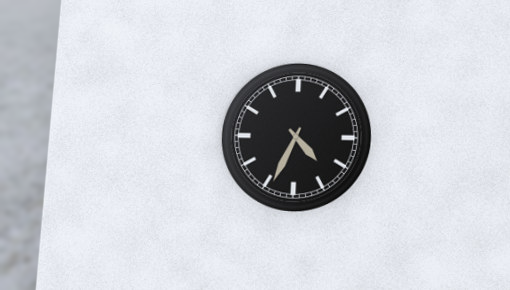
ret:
4.34
